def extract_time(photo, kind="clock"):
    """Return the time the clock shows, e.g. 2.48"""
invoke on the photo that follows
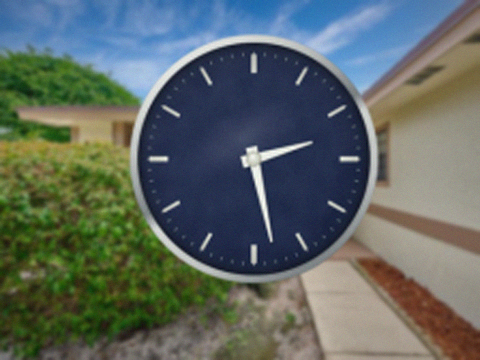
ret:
2.28
